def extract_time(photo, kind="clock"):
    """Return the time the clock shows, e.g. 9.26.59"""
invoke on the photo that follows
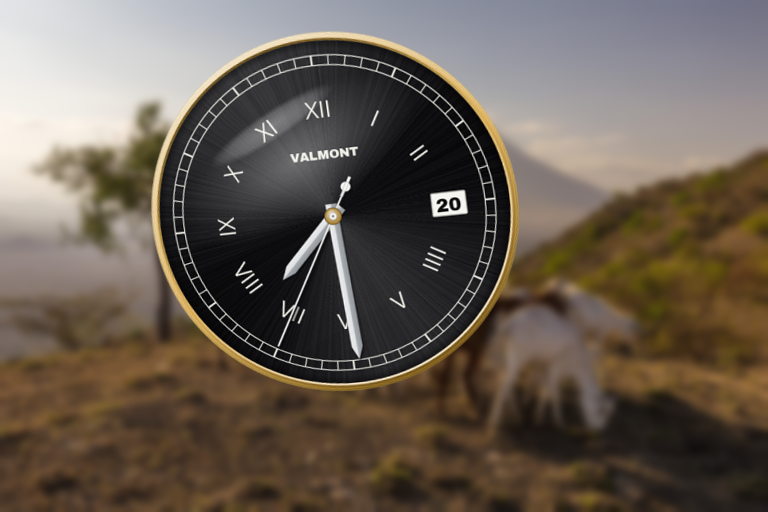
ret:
7.29.35
